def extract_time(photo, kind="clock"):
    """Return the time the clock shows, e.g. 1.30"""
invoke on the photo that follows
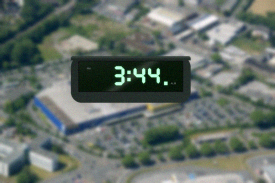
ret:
3.44
